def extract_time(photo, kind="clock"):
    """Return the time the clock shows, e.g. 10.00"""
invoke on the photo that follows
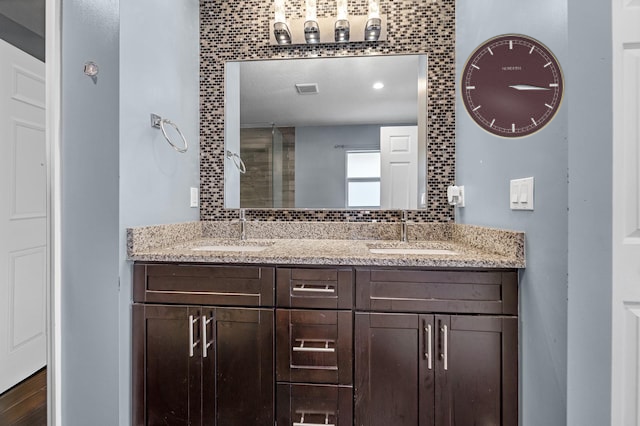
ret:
3.16
